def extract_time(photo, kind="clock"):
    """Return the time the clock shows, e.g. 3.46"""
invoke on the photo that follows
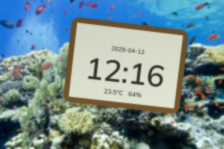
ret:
12.16
